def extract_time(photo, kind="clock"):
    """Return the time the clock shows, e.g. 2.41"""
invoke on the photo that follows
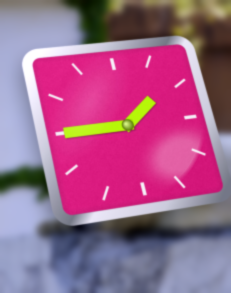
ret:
1.45
